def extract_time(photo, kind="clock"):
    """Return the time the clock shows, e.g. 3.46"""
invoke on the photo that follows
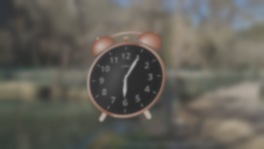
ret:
6.05
